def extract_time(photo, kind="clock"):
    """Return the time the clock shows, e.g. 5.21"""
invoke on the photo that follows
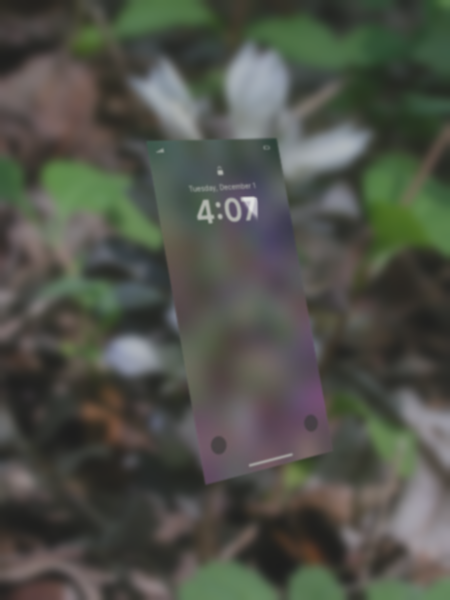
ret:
4.07
